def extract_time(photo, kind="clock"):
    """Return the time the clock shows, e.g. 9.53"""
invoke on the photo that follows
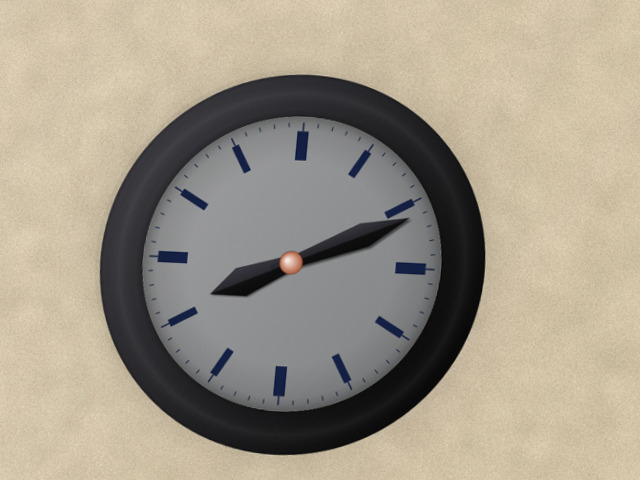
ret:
8.11
